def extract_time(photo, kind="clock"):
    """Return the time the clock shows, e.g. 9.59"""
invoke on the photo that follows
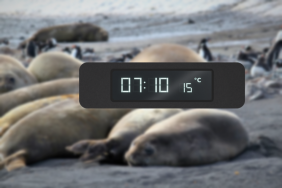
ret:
7.10
